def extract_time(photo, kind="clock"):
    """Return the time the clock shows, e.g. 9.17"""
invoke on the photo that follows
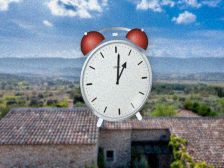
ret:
1.01
